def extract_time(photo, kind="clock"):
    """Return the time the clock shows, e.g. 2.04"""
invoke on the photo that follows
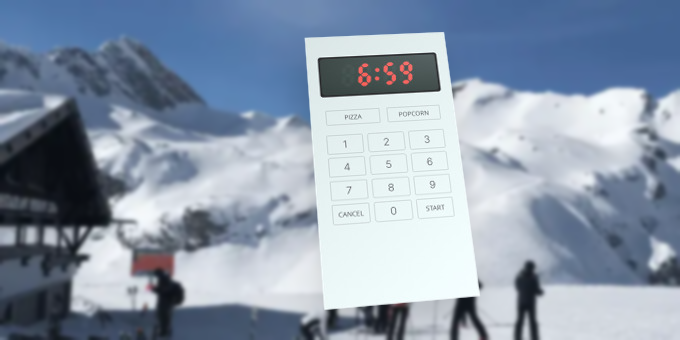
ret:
6.59
